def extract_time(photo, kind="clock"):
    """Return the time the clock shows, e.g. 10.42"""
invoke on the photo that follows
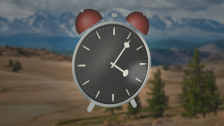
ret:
4.06
